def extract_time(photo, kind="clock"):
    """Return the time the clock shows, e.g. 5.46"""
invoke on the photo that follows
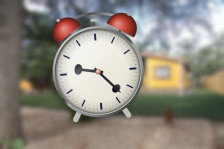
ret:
9.23
